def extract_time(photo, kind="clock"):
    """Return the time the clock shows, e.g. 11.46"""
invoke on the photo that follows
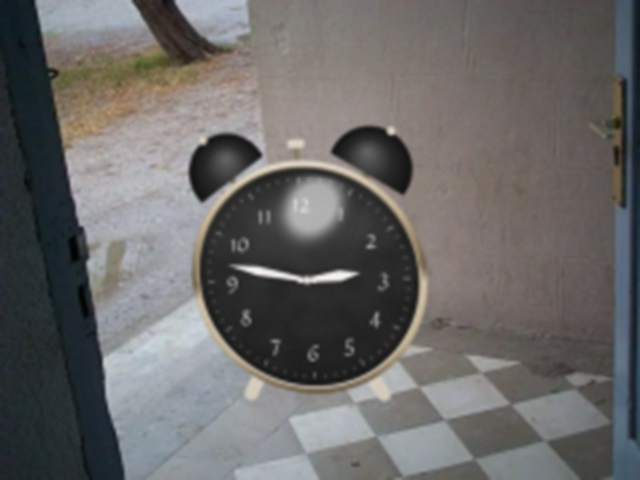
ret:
2.47
